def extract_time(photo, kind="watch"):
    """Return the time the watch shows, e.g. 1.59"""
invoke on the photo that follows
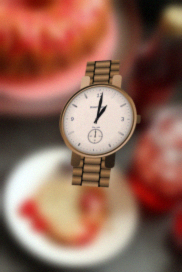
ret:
1.01
